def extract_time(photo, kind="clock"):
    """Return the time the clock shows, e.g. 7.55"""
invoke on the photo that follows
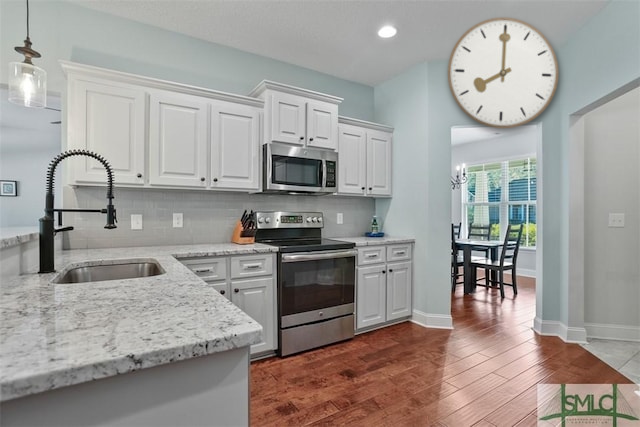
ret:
8.00
